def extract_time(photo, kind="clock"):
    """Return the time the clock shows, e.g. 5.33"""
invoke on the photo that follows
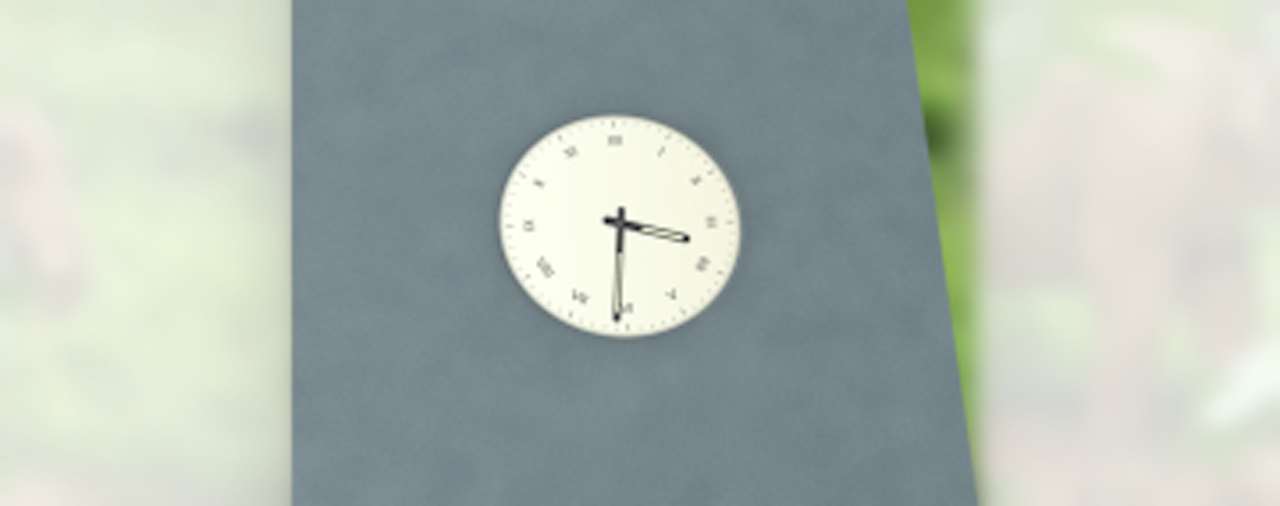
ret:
3.31
